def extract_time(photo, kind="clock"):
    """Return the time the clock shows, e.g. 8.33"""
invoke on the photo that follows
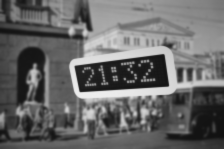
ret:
21.32
